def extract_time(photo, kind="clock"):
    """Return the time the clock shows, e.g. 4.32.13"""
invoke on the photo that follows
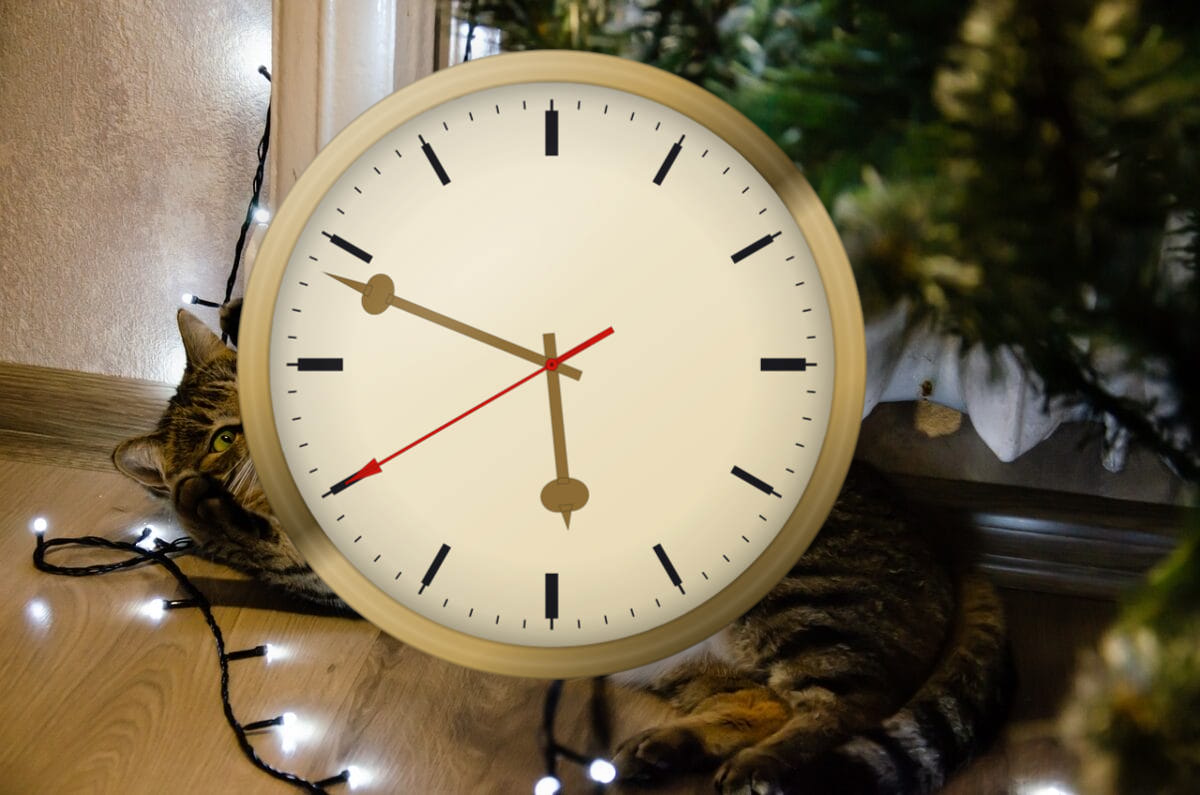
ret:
5.48.40
